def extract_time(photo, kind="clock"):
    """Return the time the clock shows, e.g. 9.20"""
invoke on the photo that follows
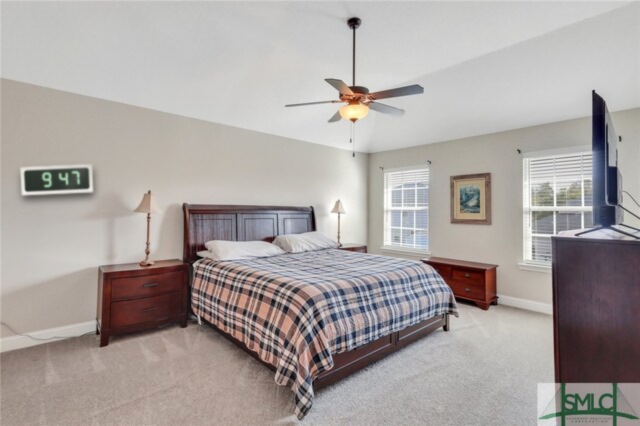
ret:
9.47
